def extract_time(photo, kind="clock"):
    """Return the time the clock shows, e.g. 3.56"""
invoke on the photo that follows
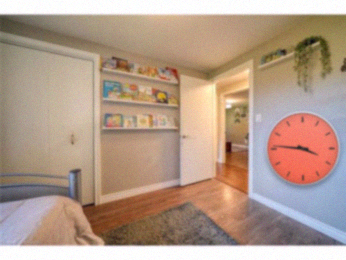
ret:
3.46
